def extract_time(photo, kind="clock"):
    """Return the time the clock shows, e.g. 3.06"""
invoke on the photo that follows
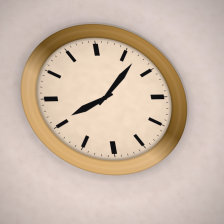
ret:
8.07
